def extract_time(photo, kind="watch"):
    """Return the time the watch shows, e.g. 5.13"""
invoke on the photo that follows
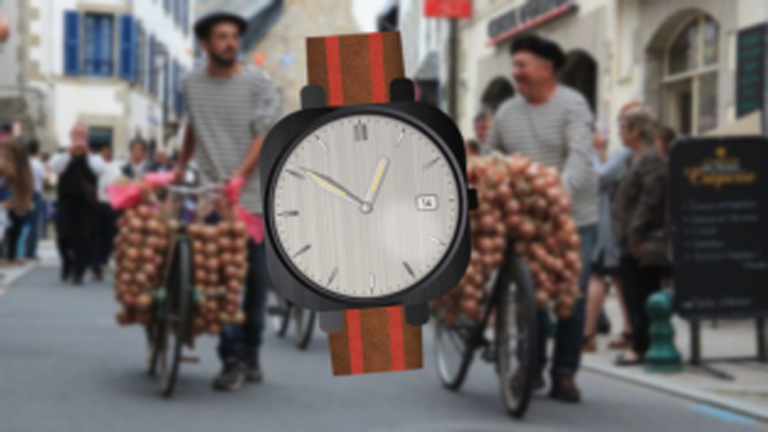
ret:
12.51
